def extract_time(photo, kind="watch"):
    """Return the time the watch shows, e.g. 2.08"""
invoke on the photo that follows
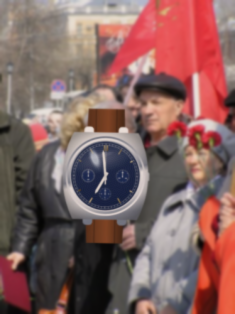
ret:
6.59
